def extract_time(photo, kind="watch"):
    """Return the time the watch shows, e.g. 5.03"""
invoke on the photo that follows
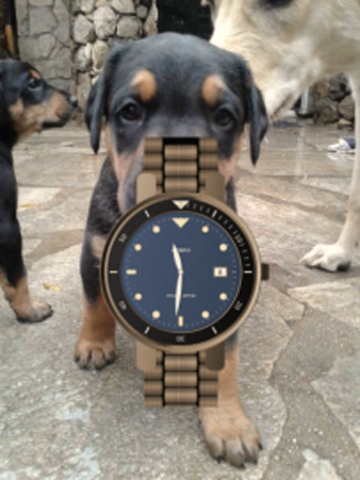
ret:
11.31
